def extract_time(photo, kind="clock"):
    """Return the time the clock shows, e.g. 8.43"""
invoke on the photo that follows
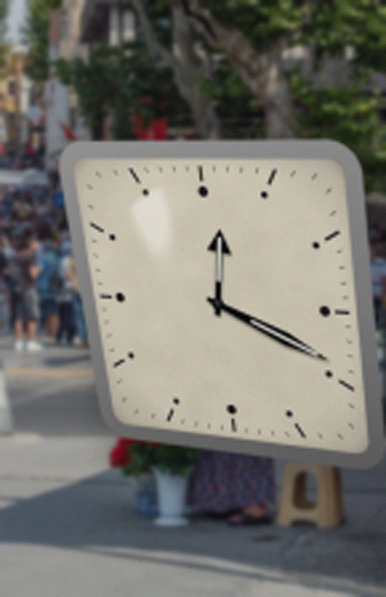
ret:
12.19
